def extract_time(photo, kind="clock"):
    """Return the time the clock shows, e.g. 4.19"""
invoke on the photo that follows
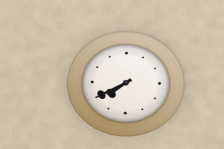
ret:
7.40
